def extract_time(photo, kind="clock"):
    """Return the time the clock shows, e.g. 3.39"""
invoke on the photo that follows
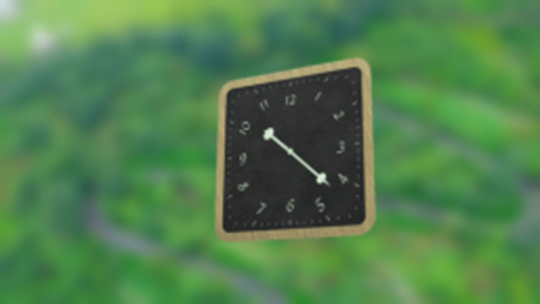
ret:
10.22
